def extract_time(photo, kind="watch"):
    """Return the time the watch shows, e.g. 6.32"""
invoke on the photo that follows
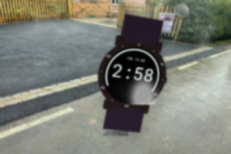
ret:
2.58
